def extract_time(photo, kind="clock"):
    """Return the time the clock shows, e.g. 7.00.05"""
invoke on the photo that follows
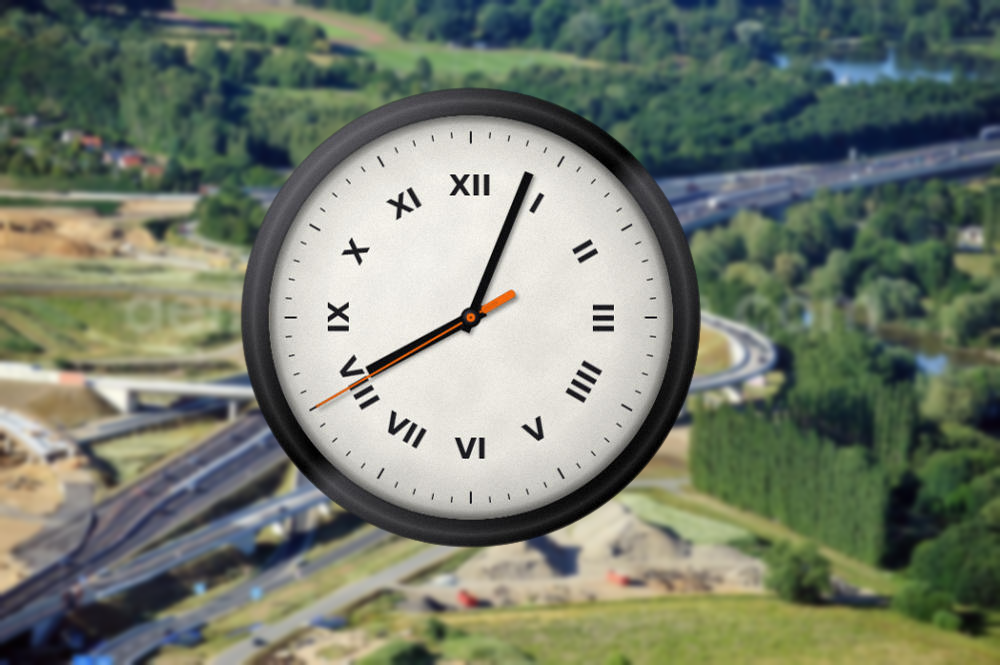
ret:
8.03.40
